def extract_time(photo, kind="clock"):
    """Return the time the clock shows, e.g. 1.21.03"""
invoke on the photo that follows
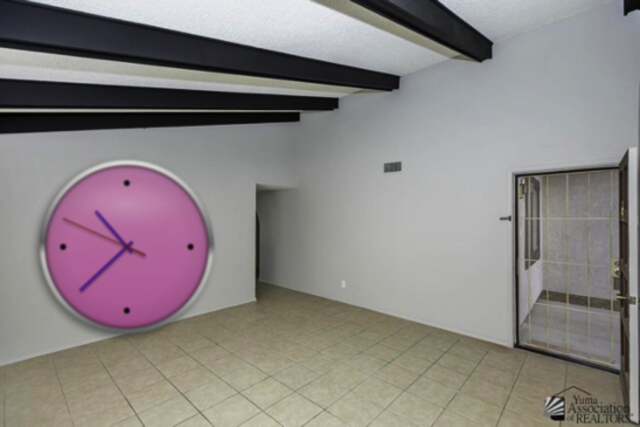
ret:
10.37.49
